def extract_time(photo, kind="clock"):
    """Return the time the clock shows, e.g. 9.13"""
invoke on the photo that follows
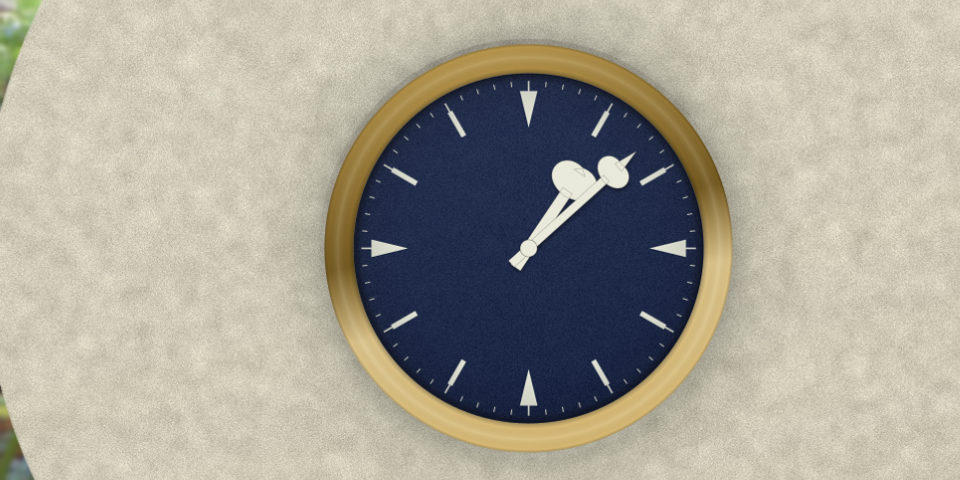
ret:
1.08
